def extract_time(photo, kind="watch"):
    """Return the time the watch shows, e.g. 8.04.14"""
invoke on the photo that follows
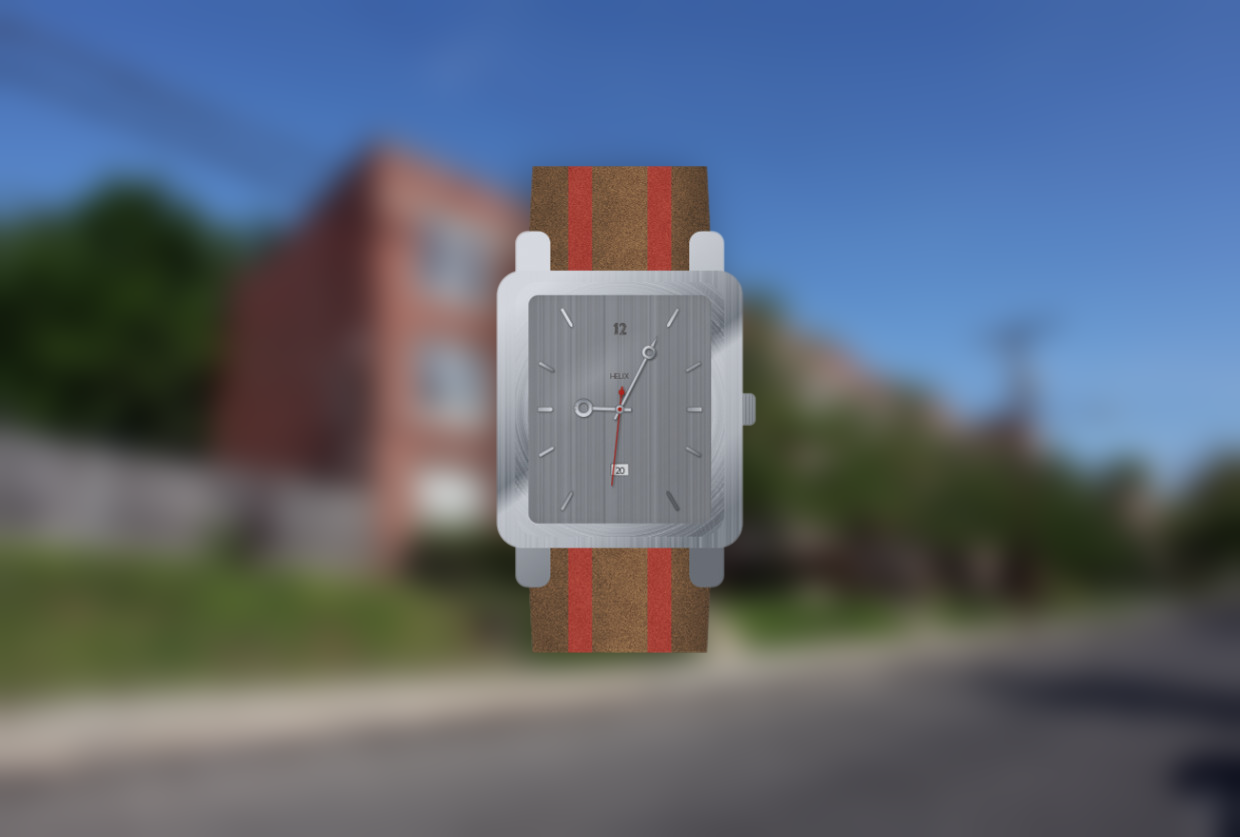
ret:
9.04.31
